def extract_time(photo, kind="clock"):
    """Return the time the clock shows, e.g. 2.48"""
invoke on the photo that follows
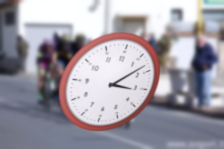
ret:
3.08
